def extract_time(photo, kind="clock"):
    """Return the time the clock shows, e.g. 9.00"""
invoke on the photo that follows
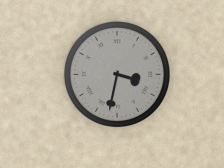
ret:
3.32
